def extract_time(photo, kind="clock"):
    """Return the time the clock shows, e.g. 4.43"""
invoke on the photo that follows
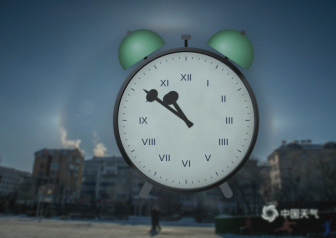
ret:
10.51
